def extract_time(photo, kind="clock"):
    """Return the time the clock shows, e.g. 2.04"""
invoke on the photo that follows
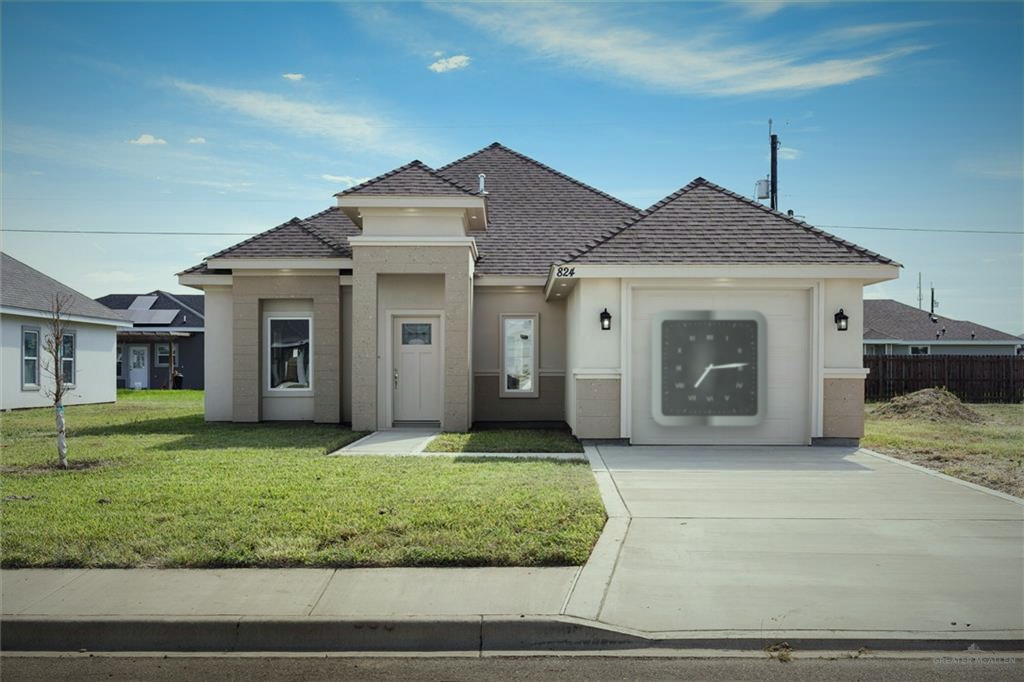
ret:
7.14
